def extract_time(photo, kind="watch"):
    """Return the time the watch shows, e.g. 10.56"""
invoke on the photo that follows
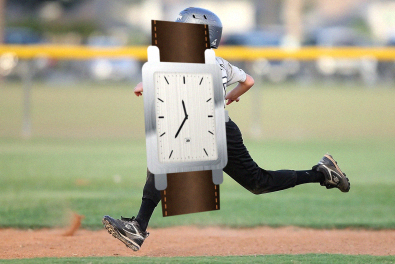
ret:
11.36
